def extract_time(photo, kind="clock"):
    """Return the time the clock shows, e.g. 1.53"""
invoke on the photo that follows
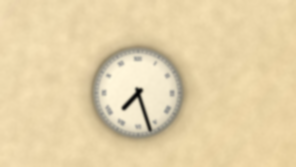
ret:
7.27
